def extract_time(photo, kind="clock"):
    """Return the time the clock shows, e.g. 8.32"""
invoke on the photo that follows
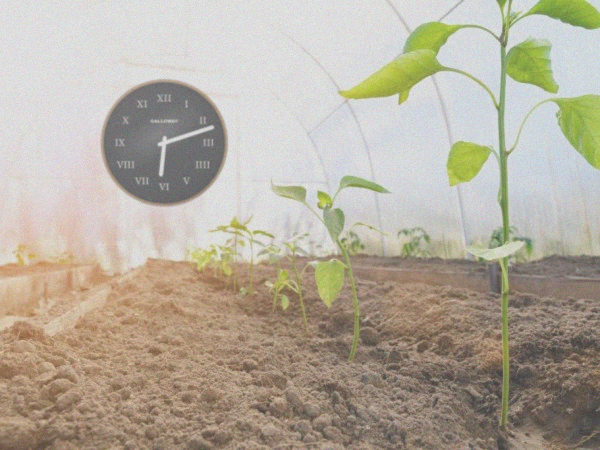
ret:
6.12
